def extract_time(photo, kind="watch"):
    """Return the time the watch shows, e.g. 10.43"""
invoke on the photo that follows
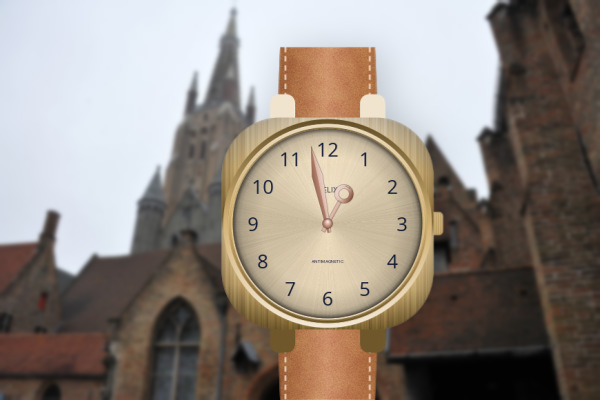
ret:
12.58
